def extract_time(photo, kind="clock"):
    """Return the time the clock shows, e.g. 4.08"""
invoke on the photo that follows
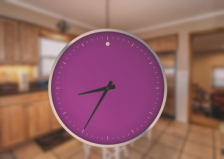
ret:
8.35
